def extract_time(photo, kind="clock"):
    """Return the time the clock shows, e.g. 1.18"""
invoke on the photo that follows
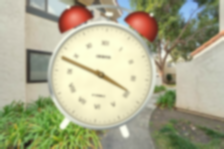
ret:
3.48
